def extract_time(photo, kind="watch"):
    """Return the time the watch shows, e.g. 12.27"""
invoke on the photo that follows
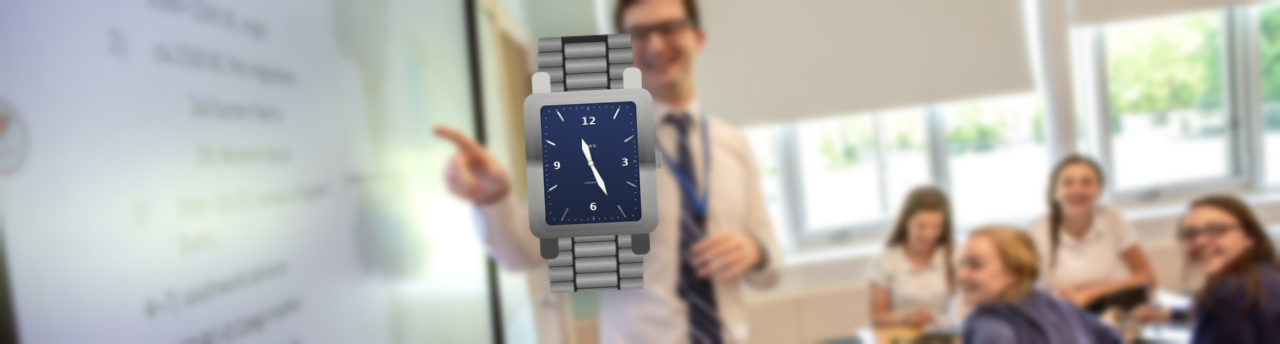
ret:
11.26
